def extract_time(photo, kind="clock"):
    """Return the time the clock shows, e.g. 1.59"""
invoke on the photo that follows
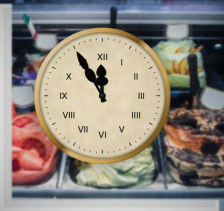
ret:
11.55
